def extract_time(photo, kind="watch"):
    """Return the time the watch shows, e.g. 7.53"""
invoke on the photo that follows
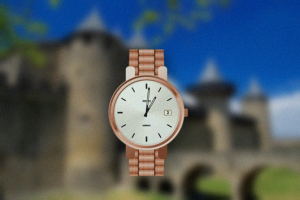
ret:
1.01
